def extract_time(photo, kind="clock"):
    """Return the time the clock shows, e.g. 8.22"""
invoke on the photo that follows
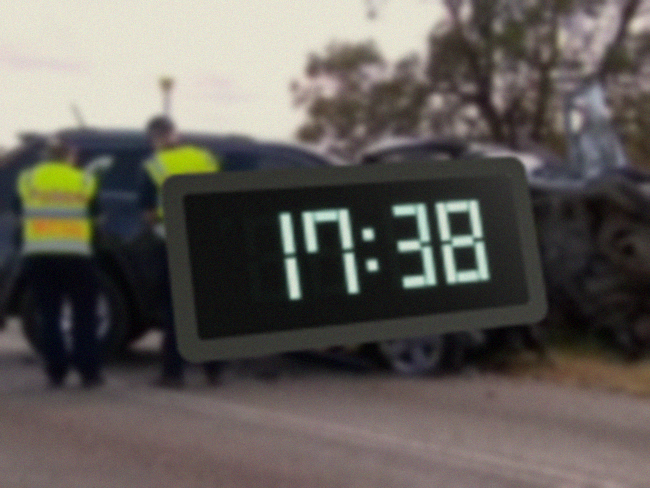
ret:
17.38
